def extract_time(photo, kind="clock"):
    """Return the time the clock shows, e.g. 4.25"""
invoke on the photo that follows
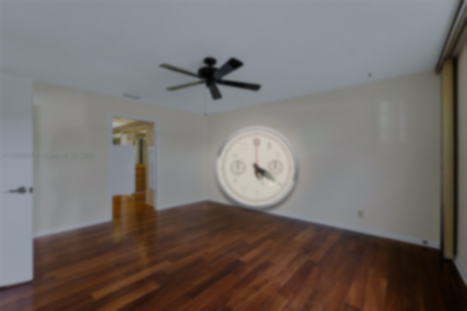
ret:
5.21
